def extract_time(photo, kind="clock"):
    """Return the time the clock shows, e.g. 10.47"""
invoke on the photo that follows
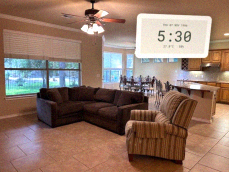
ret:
5.30
